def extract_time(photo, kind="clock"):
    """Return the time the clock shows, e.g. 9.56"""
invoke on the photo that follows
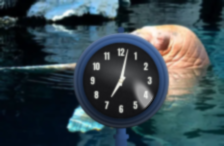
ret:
7.02
